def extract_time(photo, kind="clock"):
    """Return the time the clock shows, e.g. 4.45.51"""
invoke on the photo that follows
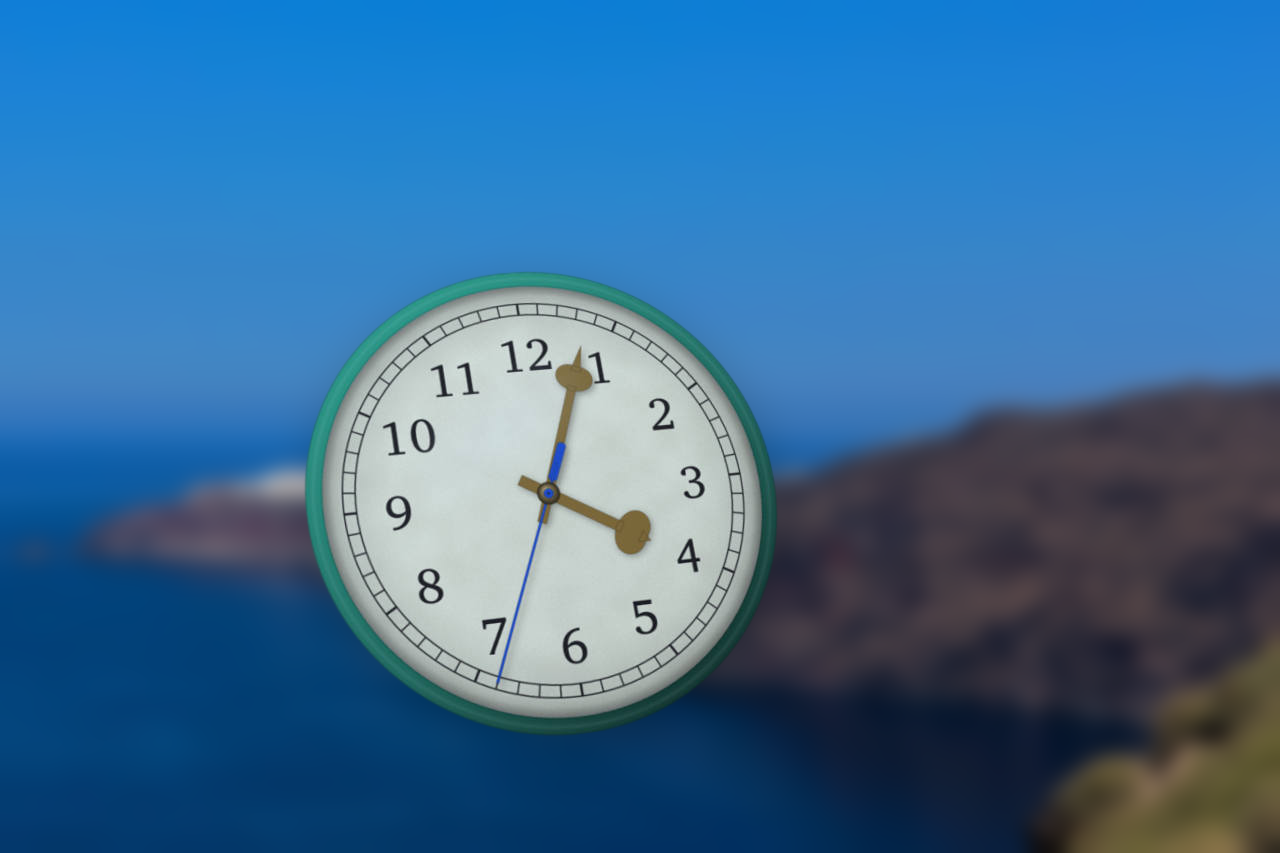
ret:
4.03.34
